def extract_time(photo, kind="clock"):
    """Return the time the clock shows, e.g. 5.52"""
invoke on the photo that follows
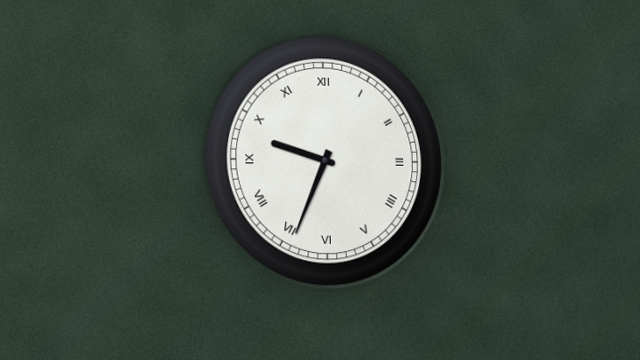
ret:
9.34
